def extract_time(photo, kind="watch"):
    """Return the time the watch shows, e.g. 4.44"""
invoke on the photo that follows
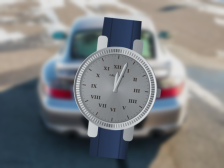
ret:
12.03
